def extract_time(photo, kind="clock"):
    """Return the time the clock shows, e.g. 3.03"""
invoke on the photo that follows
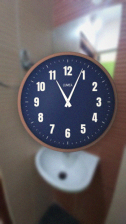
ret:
11.04
